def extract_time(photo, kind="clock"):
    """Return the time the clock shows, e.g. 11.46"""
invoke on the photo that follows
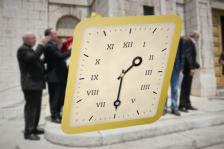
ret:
1.30
